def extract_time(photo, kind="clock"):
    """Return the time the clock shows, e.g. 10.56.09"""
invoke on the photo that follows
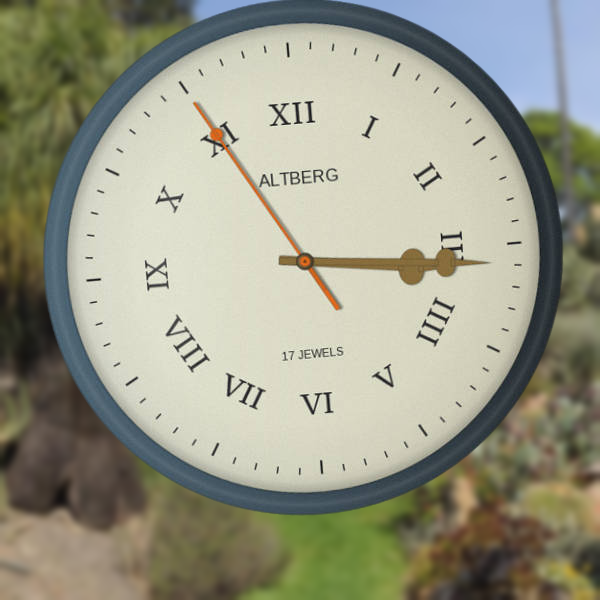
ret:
3.15.55
